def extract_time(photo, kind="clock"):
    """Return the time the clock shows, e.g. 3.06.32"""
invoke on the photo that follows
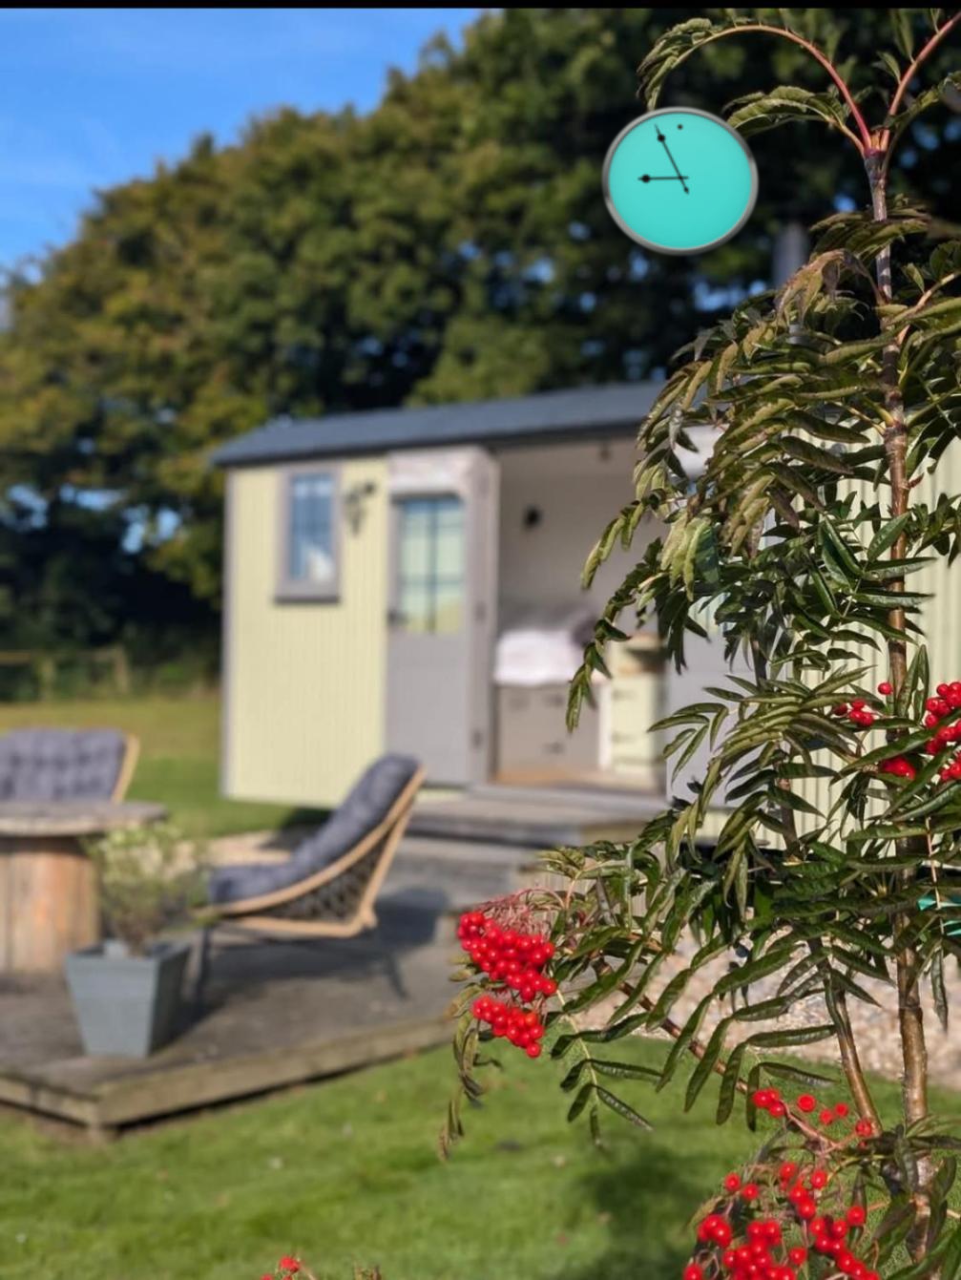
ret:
8.55.56
